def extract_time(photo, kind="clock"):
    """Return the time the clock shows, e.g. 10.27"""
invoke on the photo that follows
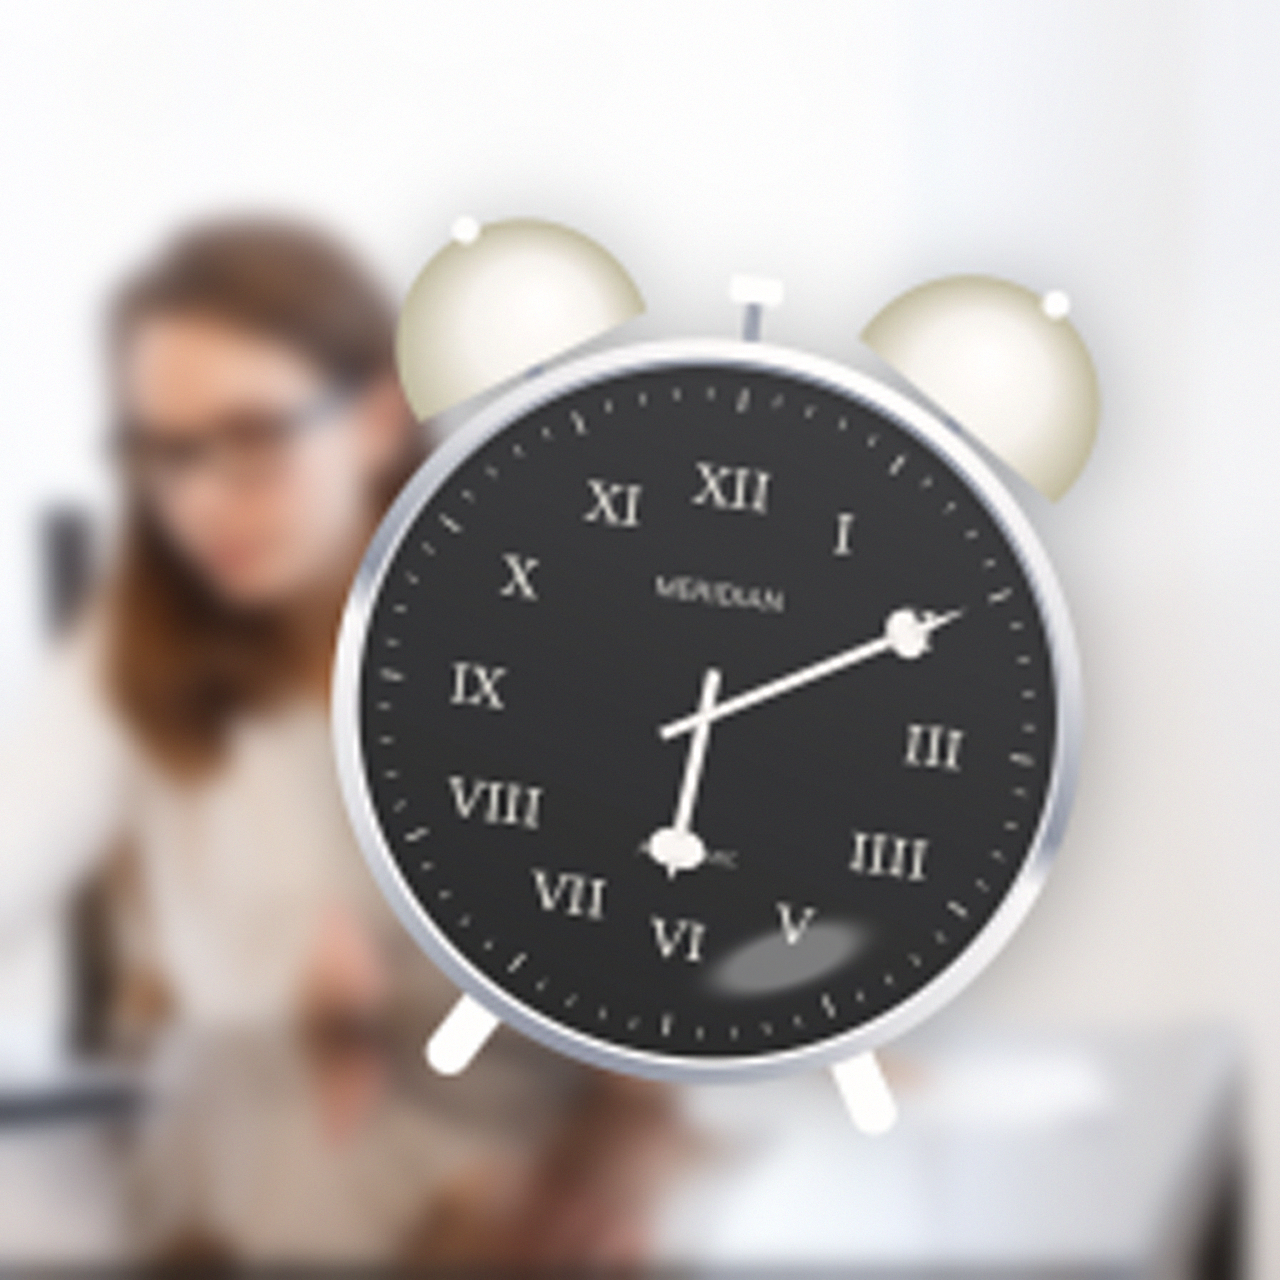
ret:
6.10
